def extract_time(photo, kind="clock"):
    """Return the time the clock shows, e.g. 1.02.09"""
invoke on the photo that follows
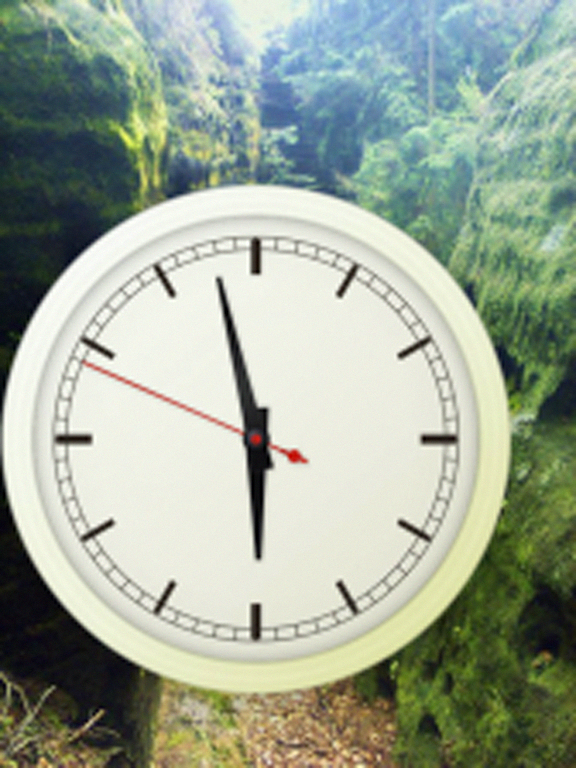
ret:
5.57.49
